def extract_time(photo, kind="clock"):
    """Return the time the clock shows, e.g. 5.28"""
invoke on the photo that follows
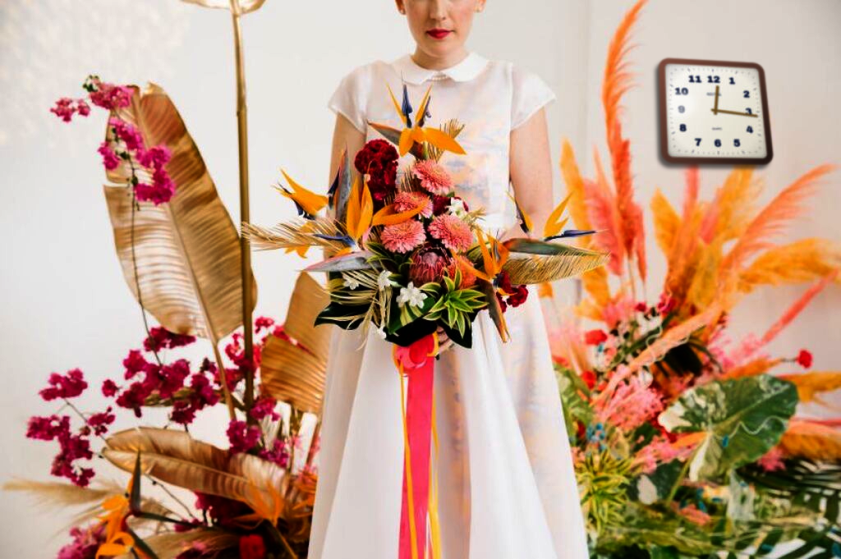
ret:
12.16
